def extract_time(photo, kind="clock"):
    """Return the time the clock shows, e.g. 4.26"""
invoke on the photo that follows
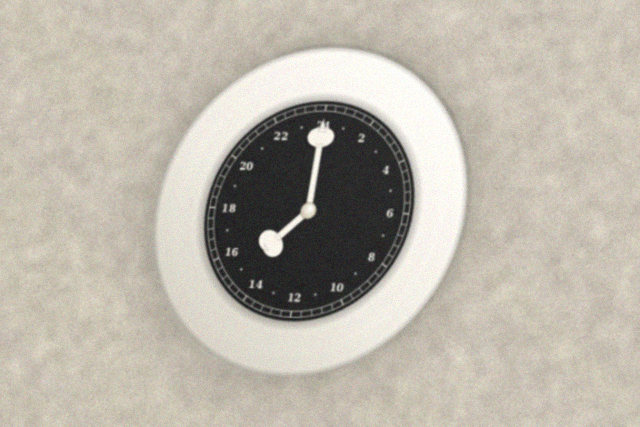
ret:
15.00
